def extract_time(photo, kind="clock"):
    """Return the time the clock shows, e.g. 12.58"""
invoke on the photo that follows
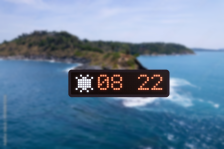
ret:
8.22
